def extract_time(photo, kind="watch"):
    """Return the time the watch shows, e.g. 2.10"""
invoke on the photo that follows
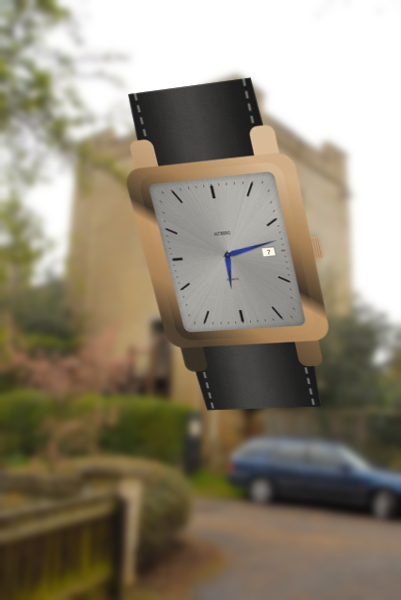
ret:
6.13
